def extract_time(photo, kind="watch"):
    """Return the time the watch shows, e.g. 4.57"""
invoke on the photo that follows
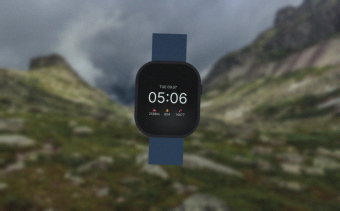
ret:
5.06
